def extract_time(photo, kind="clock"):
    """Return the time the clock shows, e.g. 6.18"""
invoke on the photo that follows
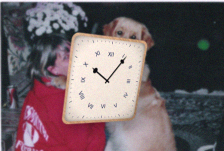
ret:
10.06
